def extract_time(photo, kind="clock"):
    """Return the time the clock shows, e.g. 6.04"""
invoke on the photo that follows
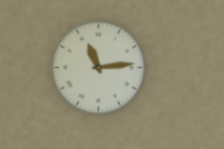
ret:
11.14
